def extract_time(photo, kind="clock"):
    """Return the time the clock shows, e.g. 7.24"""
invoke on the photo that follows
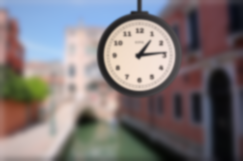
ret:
1.14
